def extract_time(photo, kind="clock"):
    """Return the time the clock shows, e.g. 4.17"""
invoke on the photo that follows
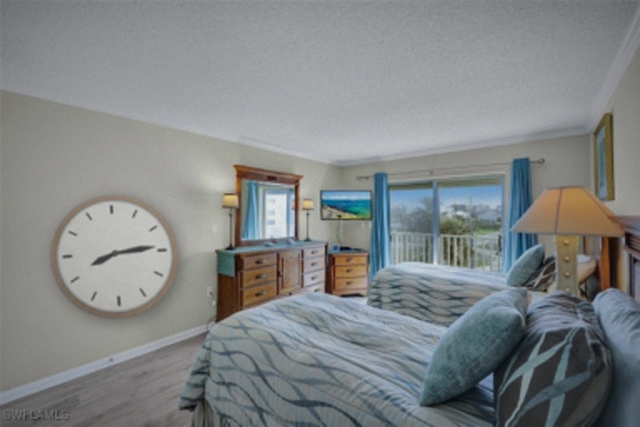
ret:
8.14
